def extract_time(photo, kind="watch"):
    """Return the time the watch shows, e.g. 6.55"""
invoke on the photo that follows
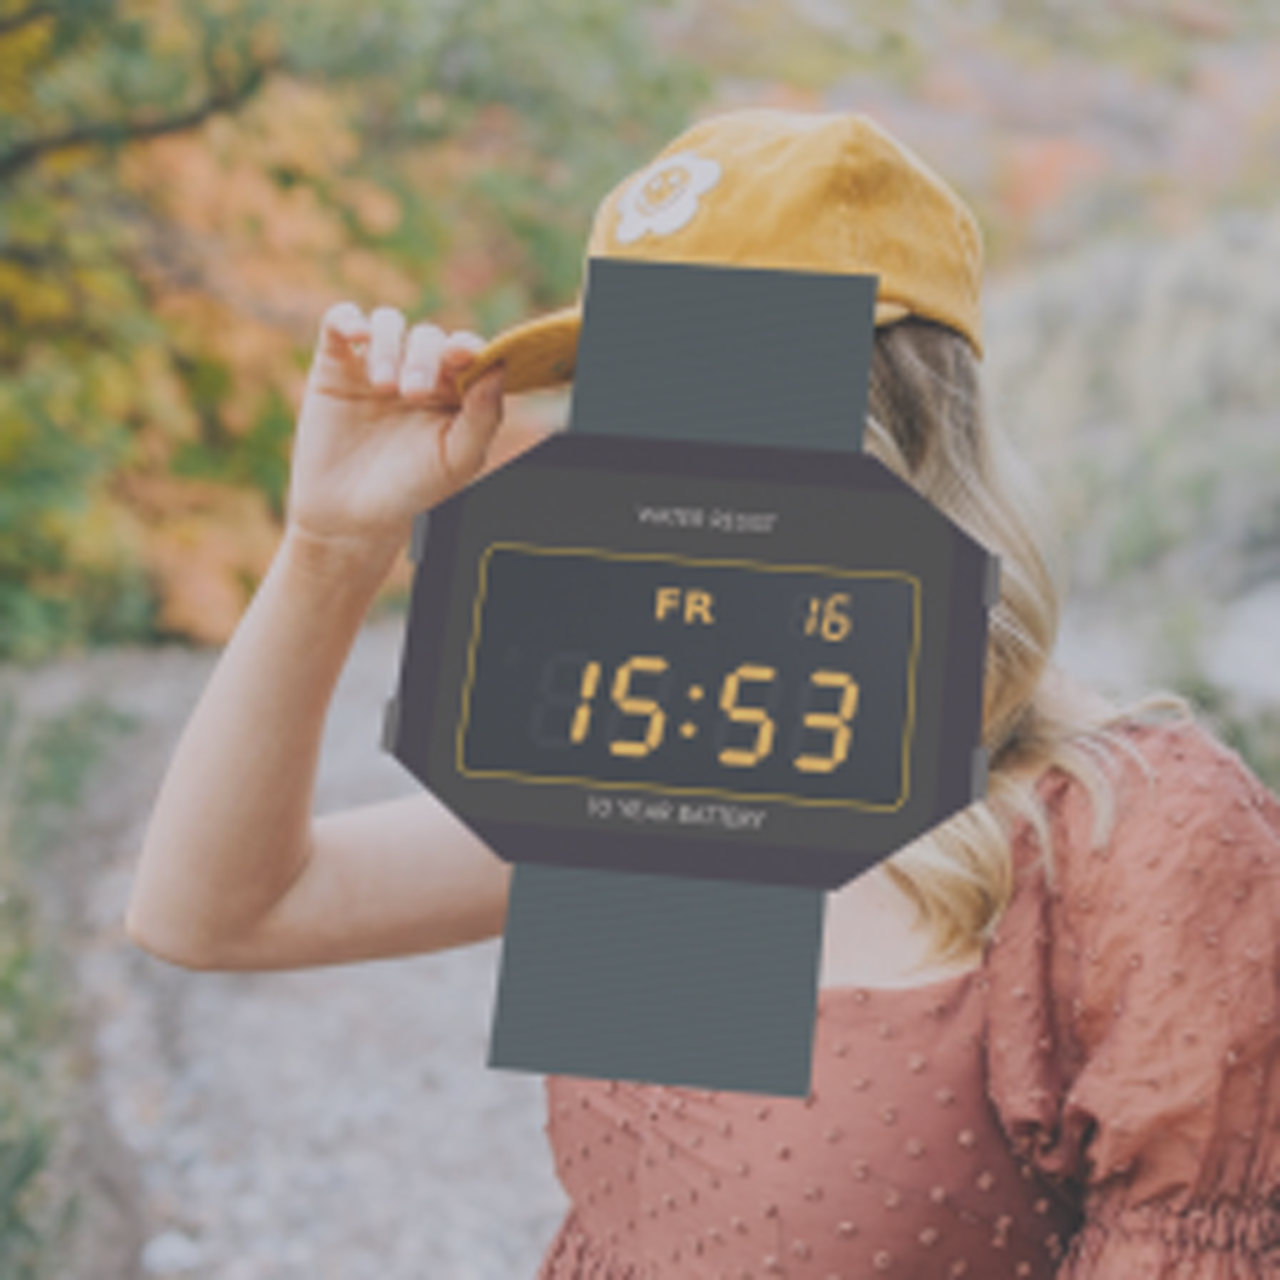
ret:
15.53
